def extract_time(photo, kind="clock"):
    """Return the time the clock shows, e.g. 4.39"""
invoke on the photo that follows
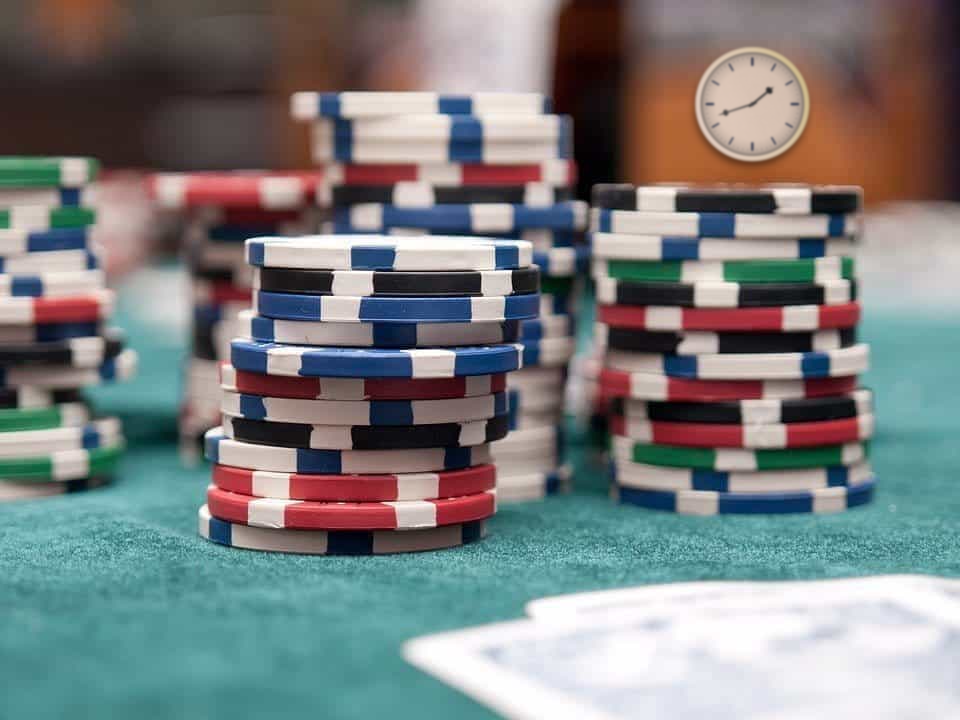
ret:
1.42
